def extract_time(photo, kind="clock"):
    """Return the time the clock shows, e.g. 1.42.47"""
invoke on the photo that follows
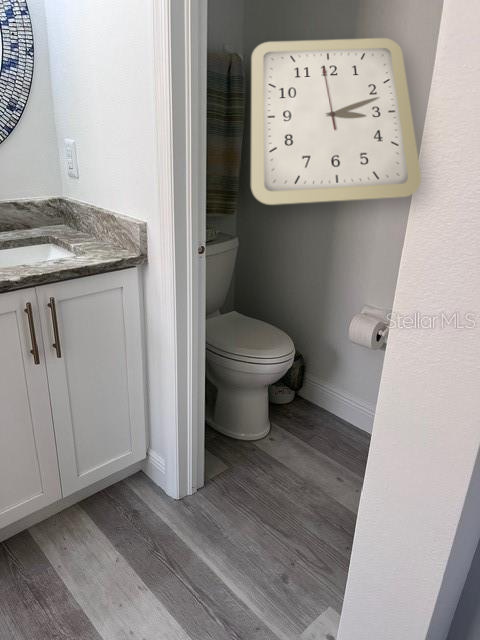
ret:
3.11.59
